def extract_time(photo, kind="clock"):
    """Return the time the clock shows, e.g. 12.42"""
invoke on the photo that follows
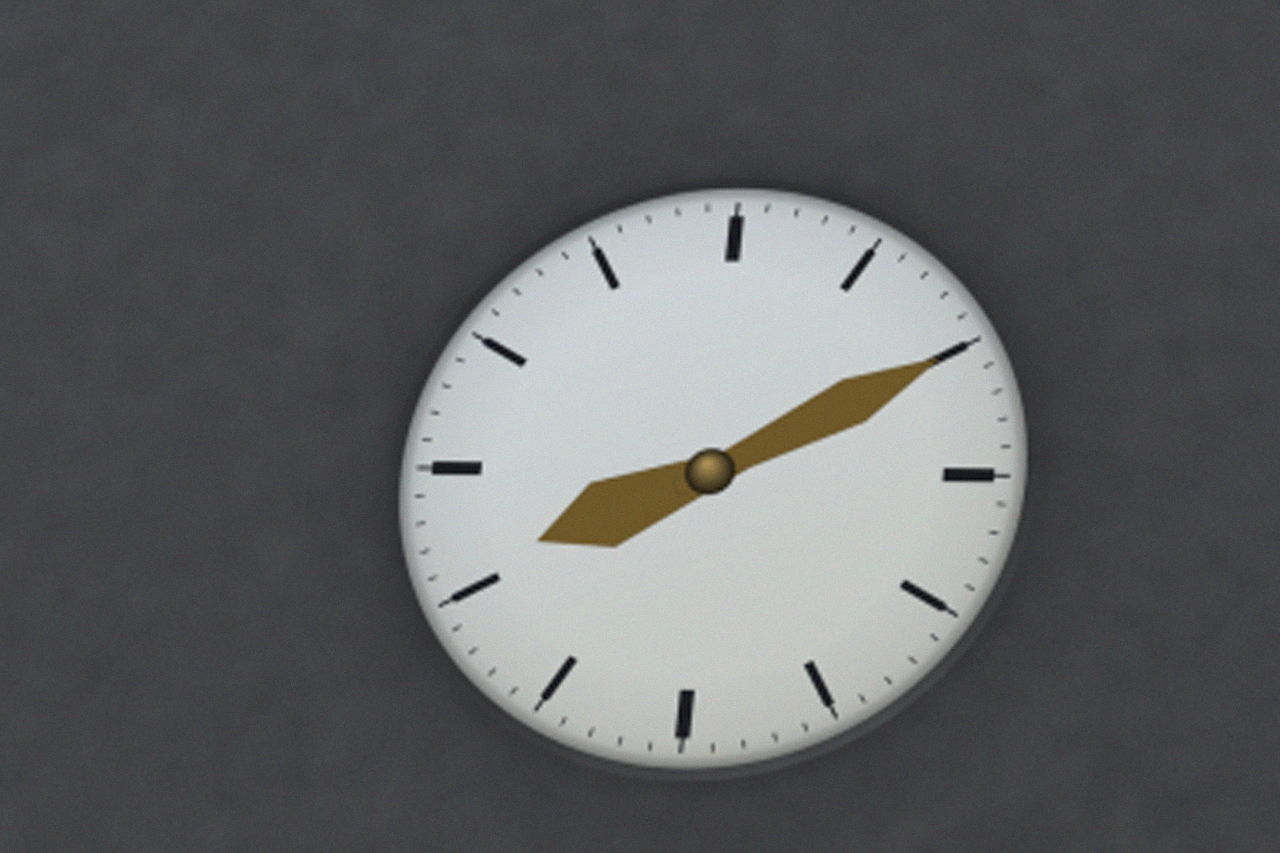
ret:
8.10
